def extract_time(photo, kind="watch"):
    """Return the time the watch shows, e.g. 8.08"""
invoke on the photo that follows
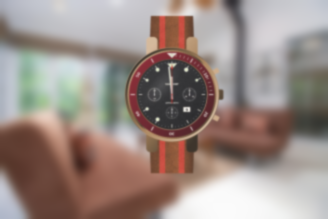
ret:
11.59
